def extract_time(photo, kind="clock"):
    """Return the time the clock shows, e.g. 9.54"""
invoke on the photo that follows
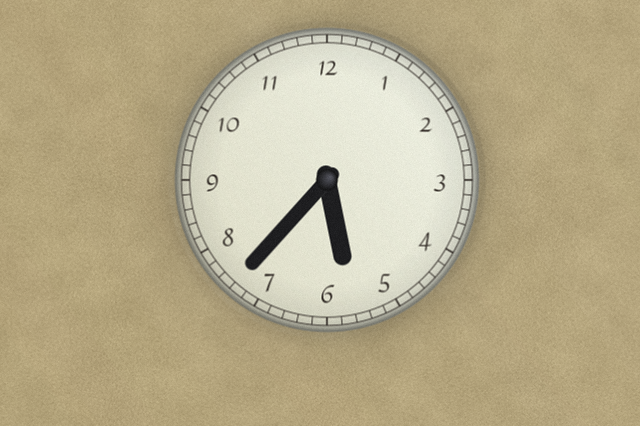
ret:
5.37
